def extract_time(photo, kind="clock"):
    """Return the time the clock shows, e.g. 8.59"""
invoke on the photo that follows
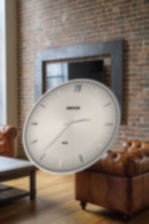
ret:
2.36
